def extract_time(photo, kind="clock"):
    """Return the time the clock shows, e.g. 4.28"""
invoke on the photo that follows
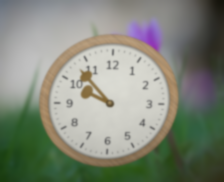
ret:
9.53
